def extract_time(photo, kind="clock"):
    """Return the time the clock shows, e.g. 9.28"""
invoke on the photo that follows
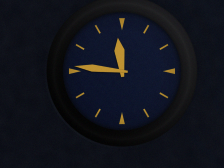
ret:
11.46
